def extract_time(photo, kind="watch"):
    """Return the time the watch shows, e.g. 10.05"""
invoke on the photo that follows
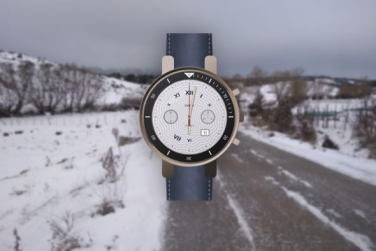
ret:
6.02
